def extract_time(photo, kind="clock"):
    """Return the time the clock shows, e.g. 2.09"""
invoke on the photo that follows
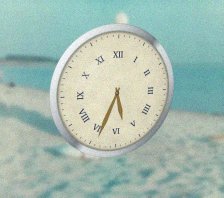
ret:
5.34
